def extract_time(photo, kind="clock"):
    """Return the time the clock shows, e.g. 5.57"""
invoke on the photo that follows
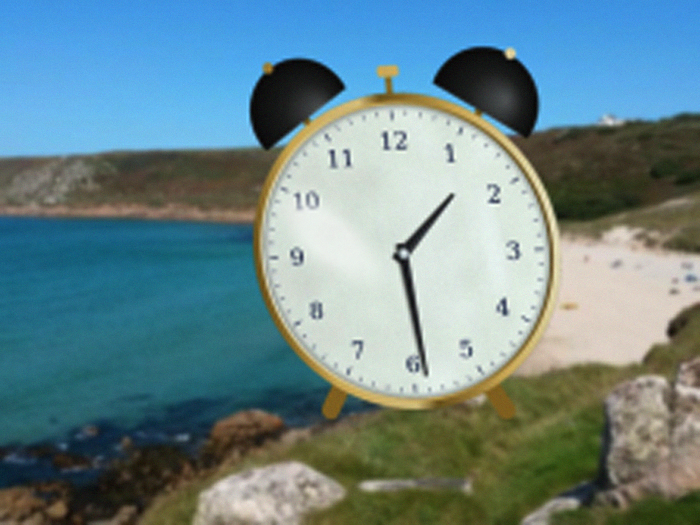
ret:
1.29
